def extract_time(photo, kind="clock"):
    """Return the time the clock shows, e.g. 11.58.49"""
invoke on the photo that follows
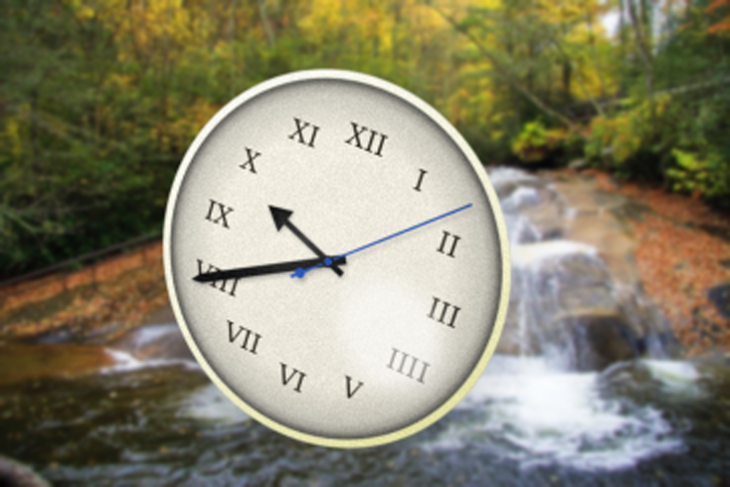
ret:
9.40.08
